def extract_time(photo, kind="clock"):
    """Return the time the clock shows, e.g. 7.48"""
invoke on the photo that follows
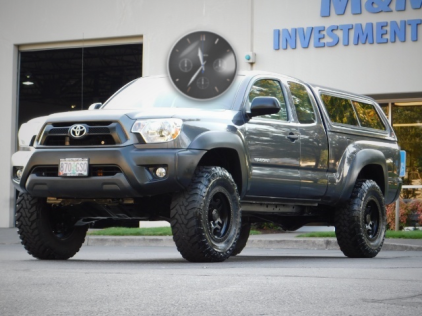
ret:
11.36
